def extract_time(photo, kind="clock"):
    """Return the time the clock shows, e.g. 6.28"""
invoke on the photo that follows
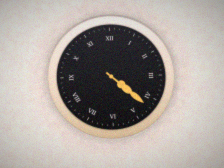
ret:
4.22
